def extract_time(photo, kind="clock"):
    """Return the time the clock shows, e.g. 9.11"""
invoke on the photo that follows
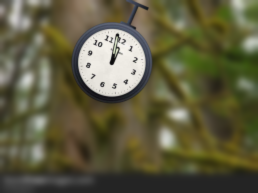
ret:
11.58
